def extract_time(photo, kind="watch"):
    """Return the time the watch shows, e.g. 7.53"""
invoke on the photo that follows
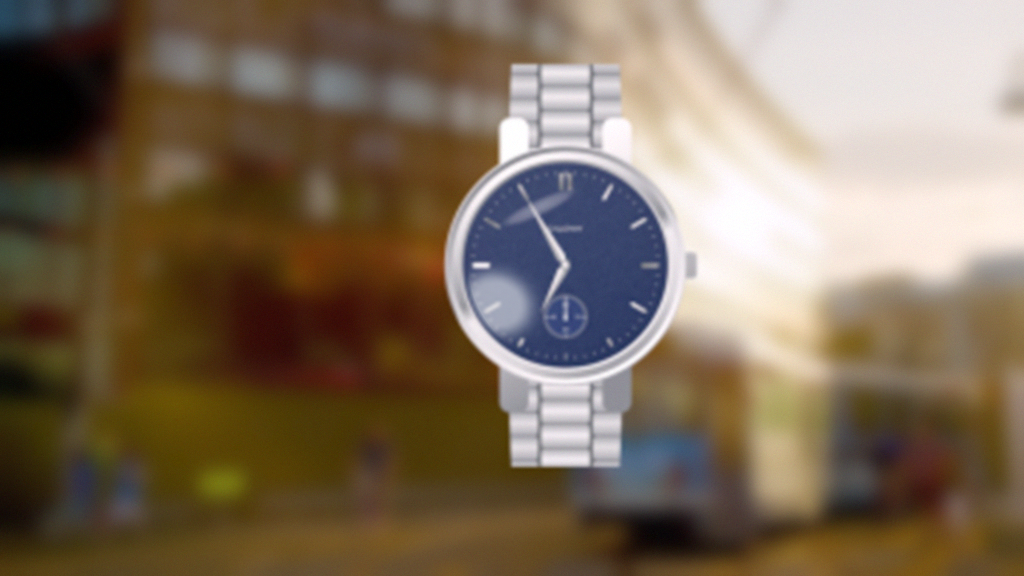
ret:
6.55
